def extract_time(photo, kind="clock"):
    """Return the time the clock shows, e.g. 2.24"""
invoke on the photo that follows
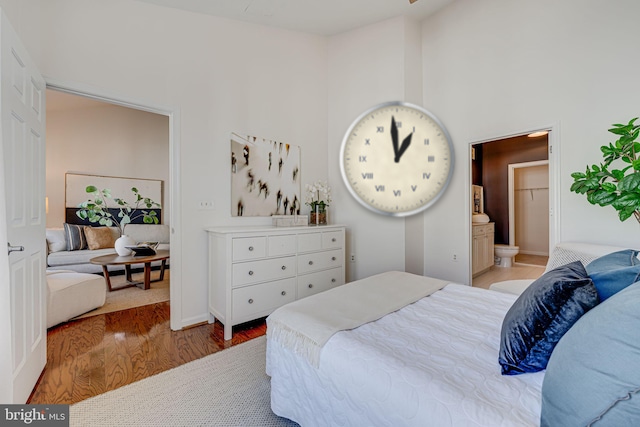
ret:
12.59
